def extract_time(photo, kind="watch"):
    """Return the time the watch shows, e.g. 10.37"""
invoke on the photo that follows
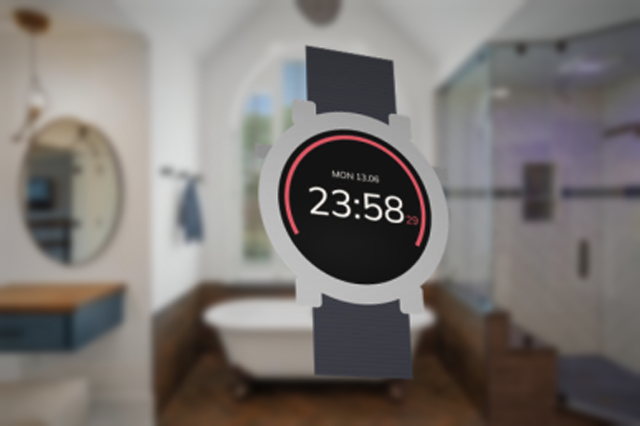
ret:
23.58
